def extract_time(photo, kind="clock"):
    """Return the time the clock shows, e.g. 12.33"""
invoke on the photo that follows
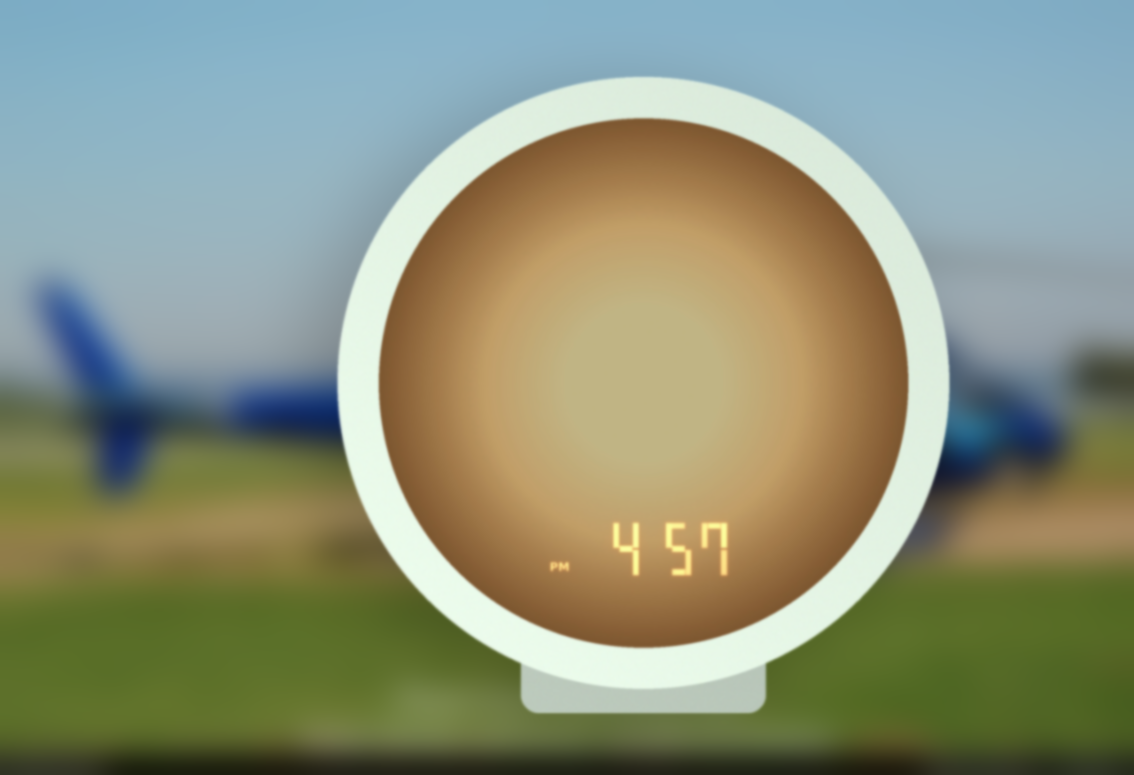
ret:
4.57
